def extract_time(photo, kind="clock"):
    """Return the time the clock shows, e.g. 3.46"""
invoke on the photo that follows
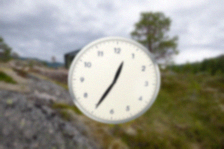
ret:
12.35
